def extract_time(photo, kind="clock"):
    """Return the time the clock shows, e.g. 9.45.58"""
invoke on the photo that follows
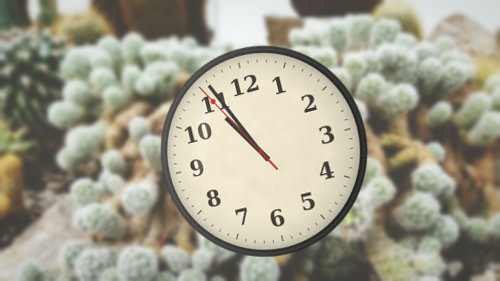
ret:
10.55.55
